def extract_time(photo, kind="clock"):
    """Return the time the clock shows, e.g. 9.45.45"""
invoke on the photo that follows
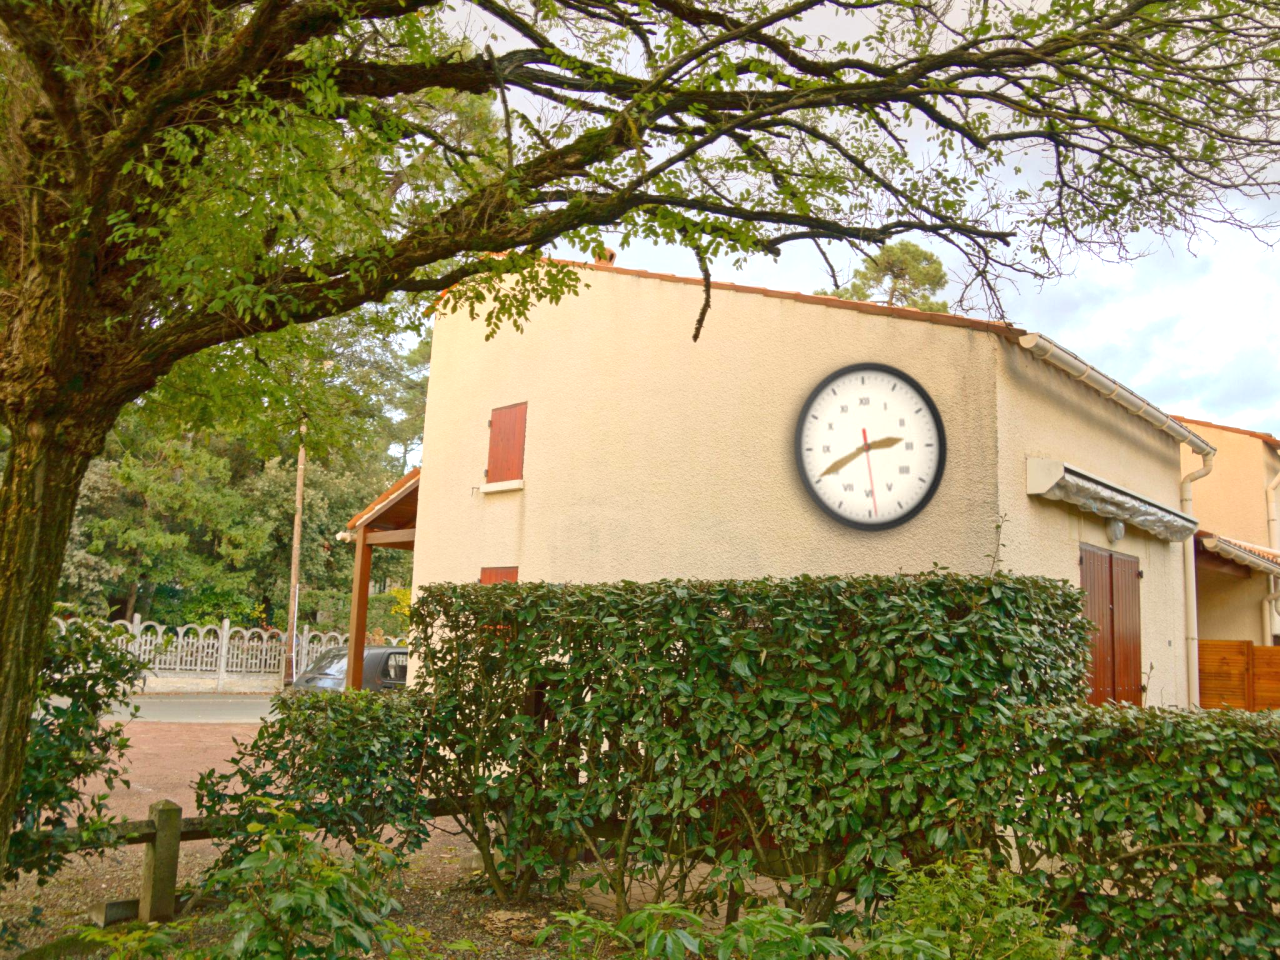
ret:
2.40.29
